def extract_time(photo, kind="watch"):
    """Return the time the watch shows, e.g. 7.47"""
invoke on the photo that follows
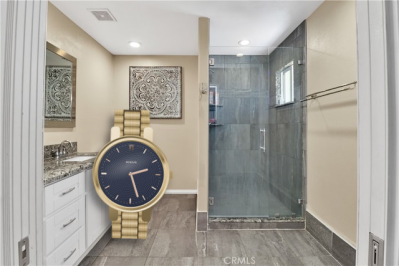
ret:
2.27
